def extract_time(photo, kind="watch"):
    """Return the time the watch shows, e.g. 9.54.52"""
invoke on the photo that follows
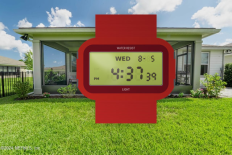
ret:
4.37.39
